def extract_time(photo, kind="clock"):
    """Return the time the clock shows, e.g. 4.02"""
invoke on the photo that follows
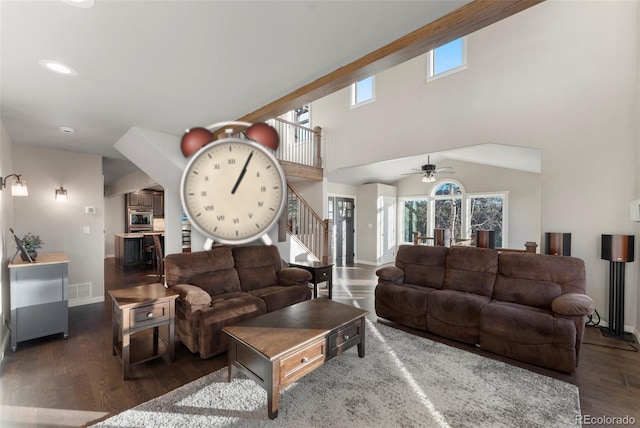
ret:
1.05
